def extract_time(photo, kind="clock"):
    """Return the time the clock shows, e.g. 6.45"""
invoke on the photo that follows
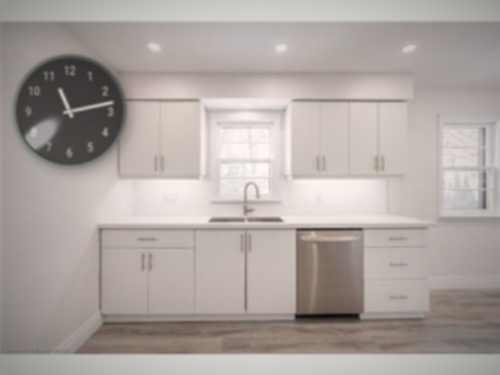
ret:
11.13
